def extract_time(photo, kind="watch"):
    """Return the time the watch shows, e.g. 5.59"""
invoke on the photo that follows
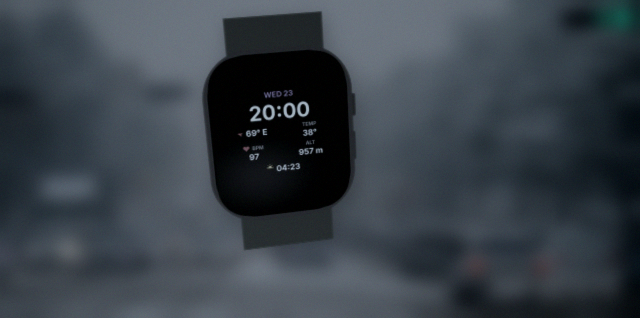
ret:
20.00
